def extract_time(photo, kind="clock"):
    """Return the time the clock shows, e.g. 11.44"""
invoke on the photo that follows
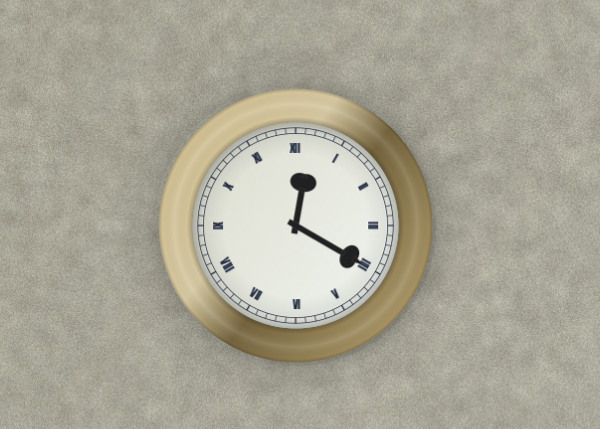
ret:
12.20
